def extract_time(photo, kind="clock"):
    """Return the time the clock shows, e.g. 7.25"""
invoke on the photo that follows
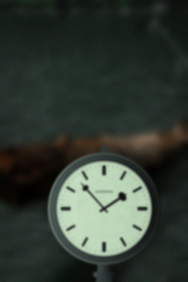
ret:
1.53
